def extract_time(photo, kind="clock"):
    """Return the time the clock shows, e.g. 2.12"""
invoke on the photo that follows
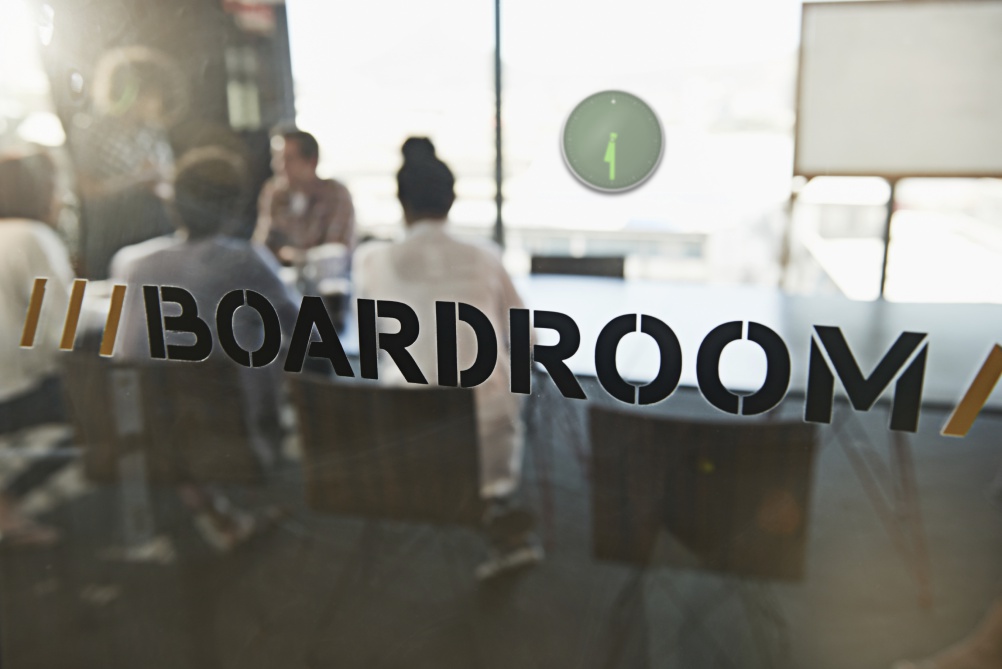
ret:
6.30
